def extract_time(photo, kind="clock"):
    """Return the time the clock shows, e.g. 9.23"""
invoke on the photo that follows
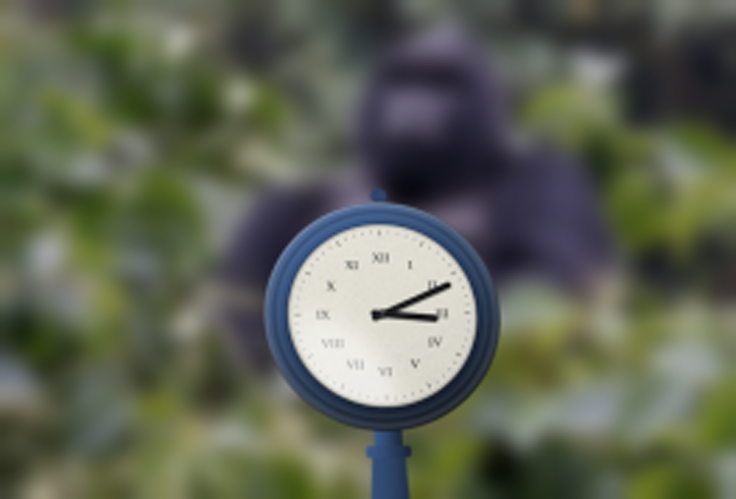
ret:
3.11
